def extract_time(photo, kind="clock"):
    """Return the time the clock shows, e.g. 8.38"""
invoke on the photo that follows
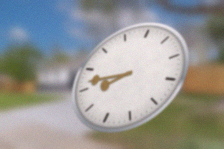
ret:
7.42
